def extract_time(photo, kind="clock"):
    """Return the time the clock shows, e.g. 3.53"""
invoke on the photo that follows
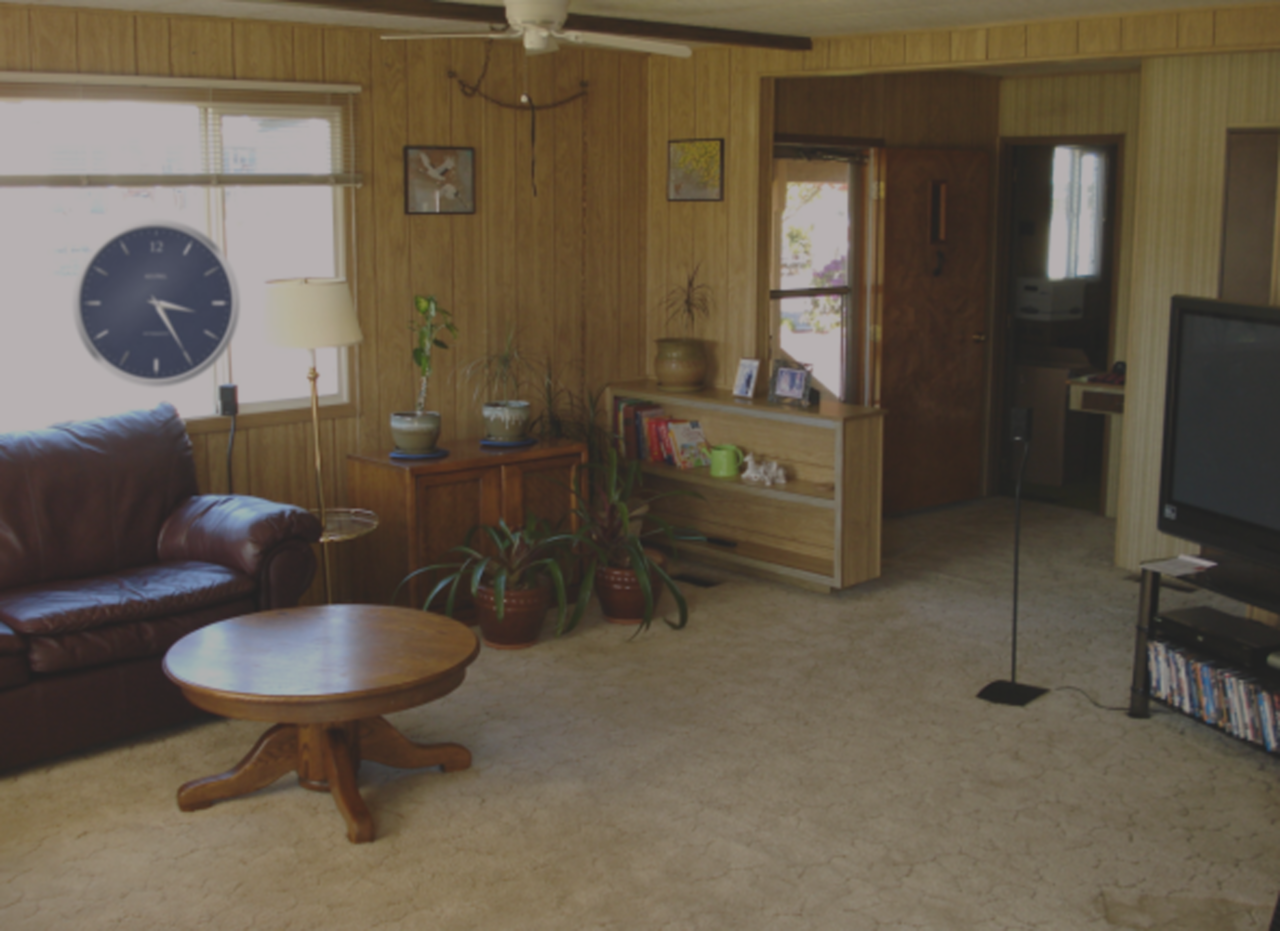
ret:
3.25
